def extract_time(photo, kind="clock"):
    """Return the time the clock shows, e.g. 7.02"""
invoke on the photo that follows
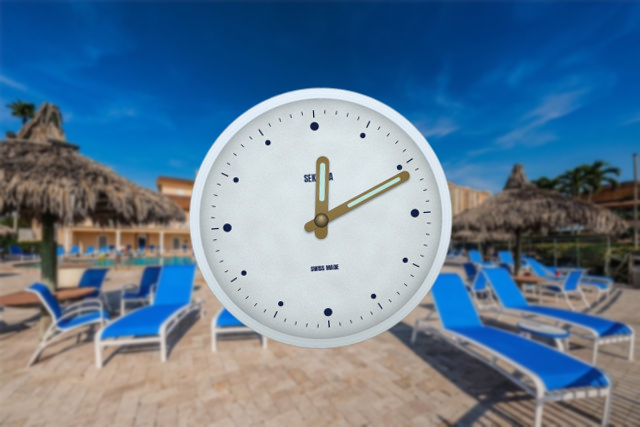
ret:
12.11
